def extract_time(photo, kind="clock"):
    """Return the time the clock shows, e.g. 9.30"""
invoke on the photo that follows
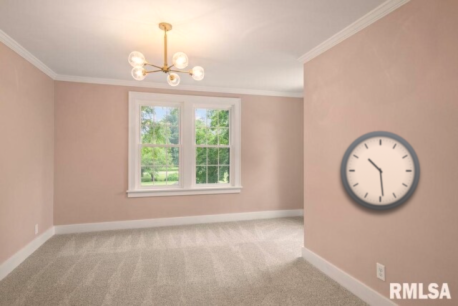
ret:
10.29
